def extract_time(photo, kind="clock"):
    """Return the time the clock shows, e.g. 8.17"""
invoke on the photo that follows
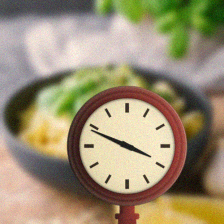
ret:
3.49
